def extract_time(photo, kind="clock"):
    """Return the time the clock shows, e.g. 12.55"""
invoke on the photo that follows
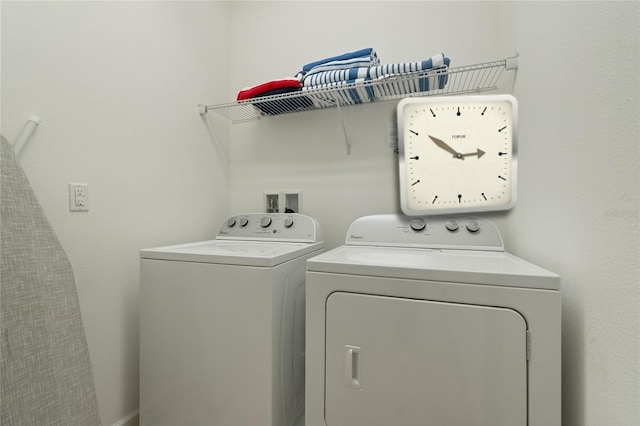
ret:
2.51
